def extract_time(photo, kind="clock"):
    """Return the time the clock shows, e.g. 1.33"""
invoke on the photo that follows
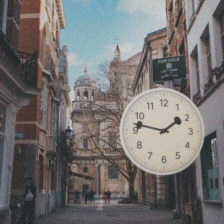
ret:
1.47
